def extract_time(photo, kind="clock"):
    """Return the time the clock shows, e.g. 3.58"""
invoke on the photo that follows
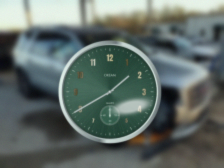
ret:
1.40
